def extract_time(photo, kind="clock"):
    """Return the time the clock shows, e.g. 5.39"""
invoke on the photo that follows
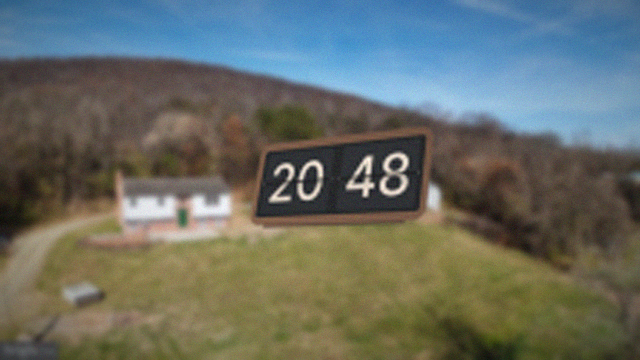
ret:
20.48
